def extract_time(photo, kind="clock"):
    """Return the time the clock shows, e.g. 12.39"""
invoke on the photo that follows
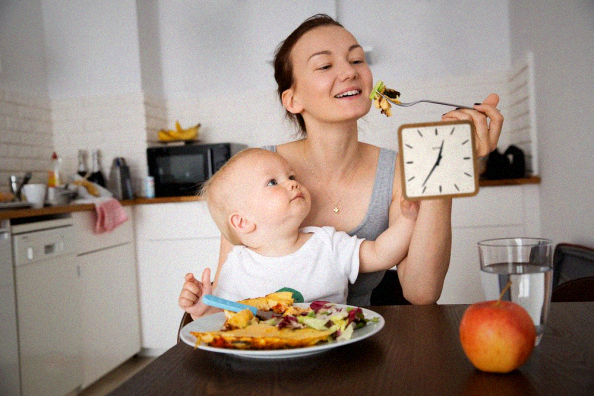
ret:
12.36
